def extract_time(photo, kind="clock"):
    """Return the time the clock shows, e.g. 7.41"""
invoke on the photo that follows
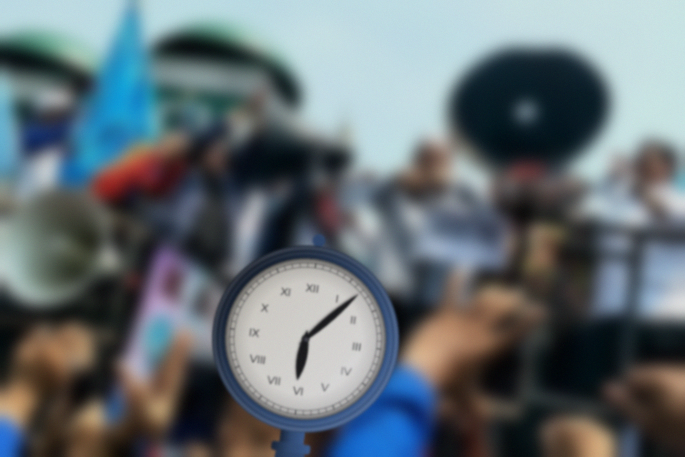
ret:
6.07
